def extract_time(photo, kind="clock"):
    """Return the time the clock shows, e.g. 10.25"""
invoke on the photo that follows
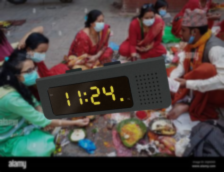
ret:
11.24
